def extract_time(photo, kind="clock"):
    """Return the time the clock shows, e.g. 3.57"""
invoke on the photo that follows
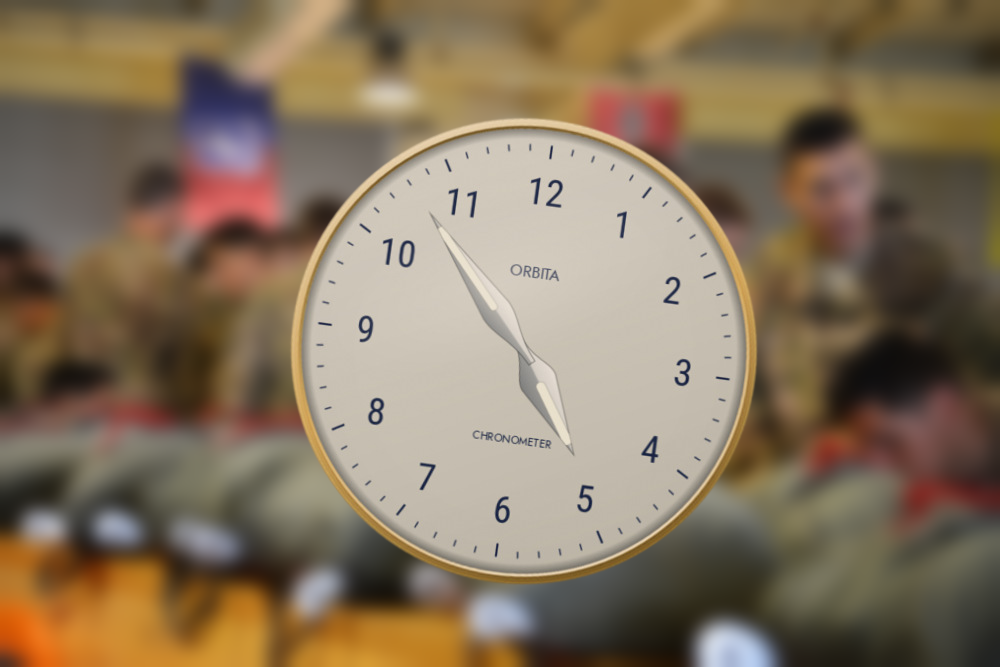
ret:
4.53
